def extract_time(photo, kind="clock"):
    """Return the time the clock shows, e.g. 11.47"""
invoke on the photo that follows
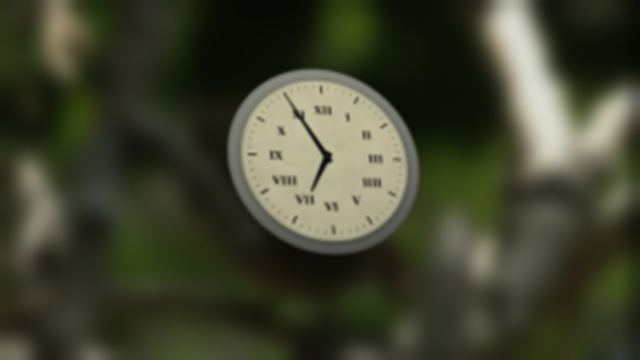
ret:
6.55
